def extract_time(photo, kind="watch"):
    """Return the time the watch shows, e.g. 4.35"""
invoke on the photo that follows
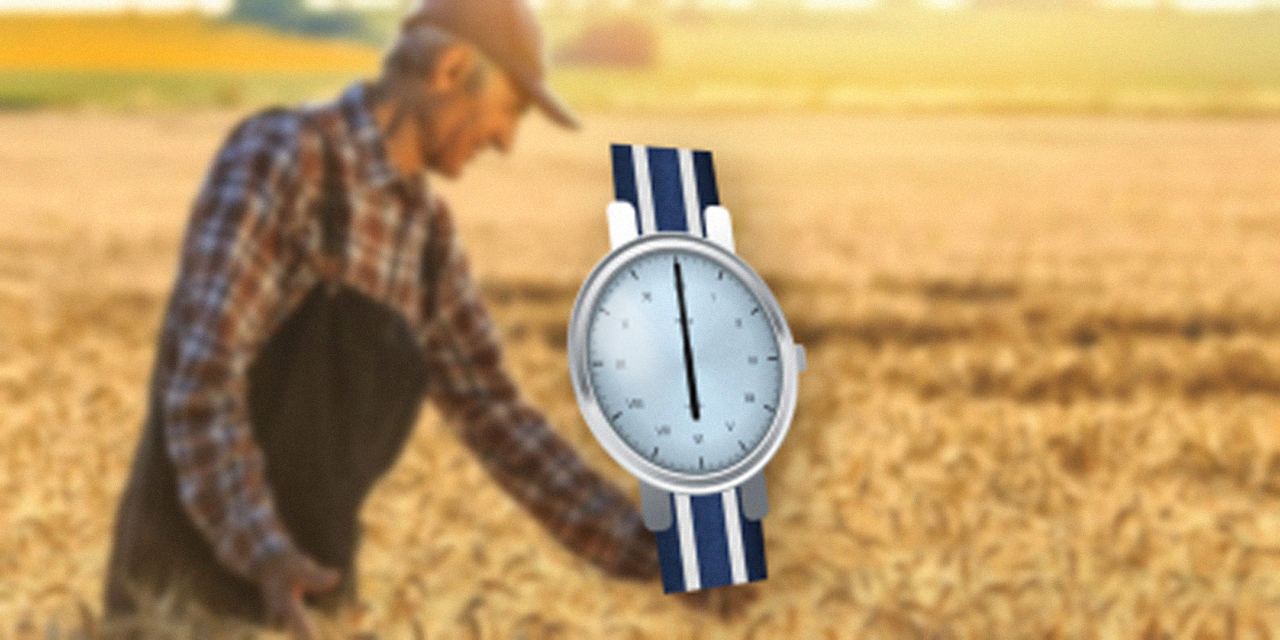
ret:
6.00
